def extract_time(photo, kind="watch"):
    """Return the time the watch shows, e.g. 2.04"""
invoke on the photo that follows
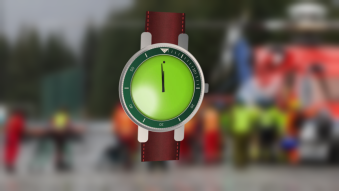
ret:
11.59
